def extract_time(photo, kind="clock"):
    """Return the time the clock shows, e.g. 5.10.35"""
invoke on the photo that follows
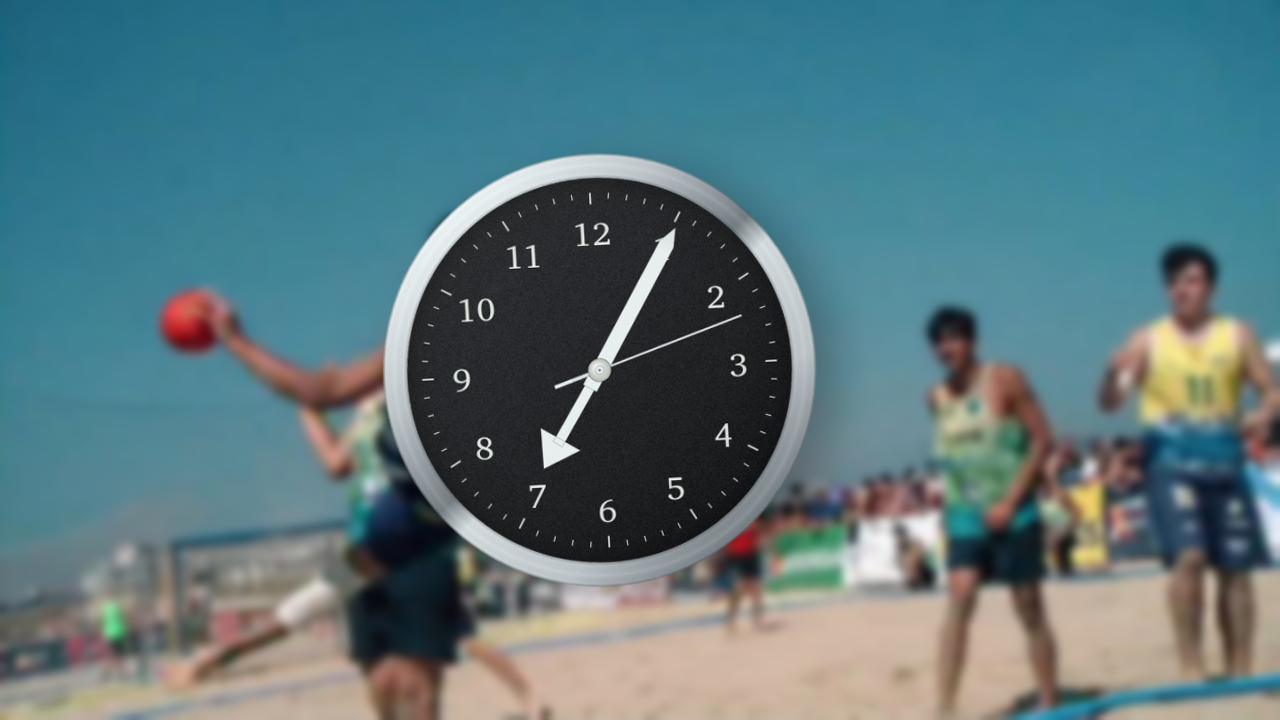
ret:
7.05.12
